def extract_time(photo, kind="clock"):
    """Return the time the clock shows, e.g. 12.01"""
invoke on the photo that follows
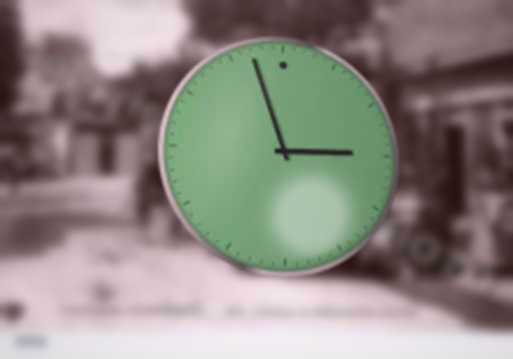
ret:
2.57
